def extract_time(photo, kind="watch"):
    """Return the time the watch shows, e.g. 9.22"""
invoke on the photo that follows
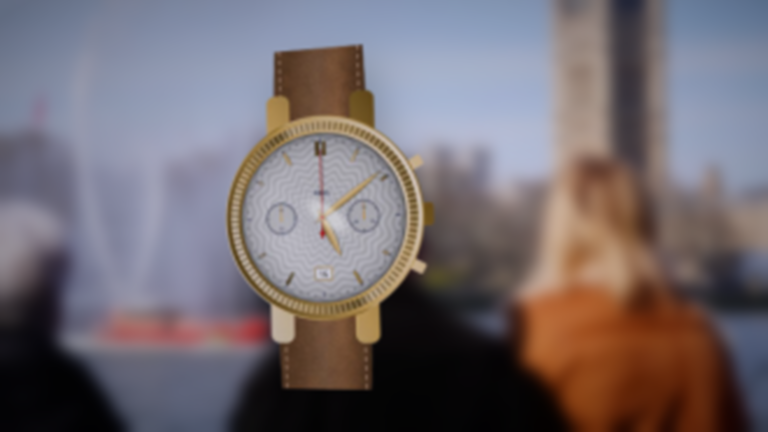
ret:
5.09
